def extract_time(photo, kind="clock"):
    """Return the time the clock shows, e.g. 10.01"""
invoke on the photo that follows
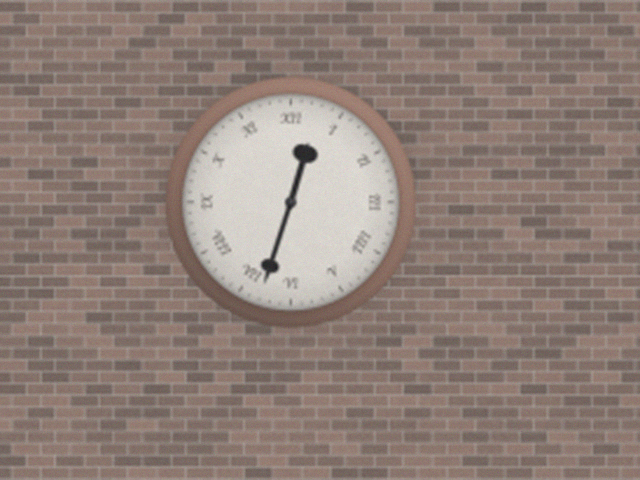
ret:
12.33
